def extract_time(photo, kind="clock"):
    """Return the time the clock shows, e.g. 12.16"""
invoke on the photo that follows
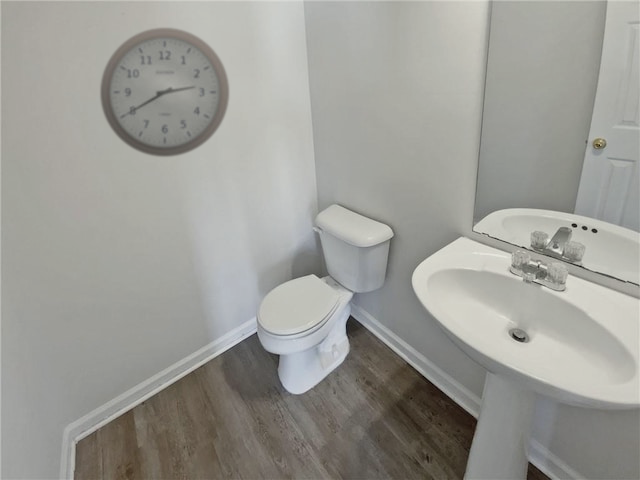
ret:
2.40
